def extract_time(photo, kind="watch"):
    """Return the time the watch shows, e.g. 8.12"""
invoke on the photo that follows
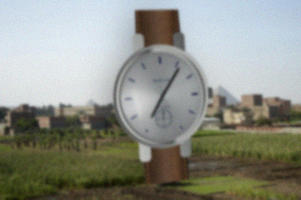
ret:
7.06
